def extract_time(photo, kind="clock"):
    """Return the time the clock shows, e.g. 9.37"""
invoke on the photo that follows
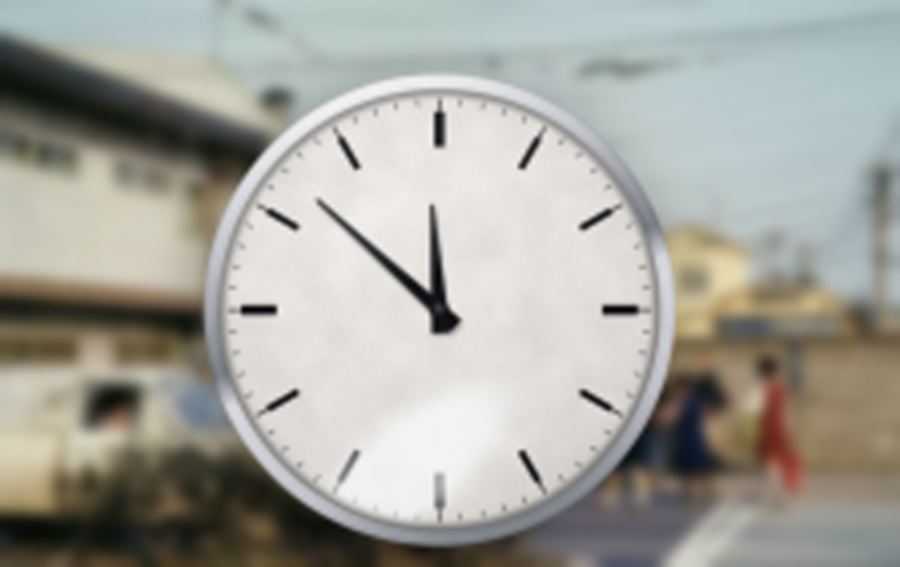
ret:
11.52
